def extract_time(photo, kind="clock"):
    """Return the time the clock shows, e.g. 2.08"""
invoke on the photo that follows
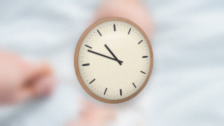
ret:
10.49
